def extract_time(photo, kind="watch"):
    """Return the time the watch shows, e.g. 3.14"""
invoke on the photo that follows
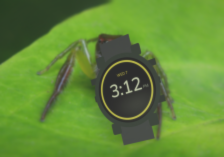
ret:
3.12
